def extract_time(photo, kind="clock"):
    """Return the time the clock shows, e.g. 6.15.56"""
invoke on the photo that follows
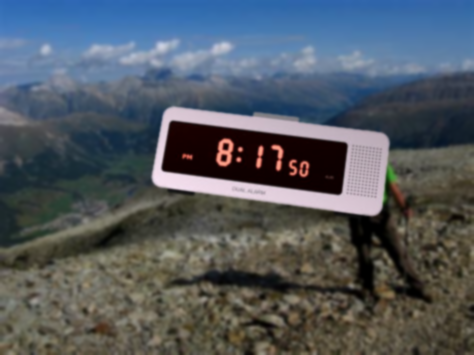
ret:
8.17.50
